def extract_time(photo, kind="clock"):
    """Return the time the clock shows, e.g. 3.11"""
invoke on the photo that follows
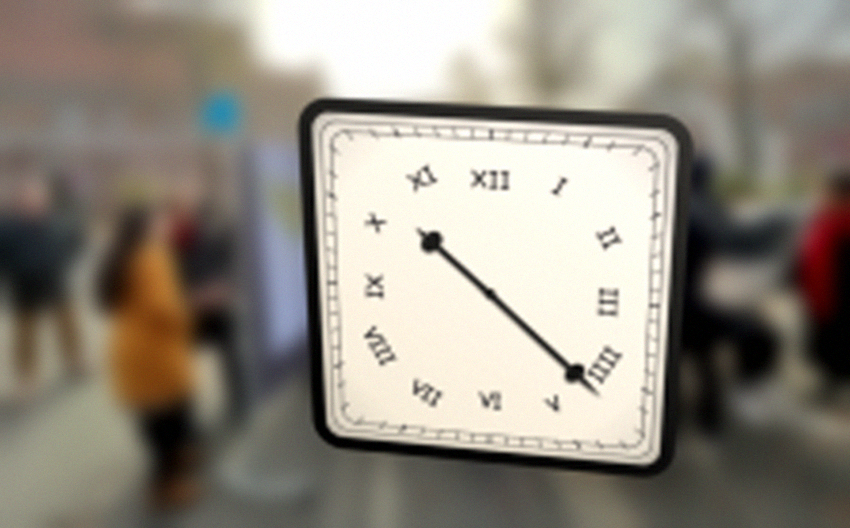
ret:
10.22
